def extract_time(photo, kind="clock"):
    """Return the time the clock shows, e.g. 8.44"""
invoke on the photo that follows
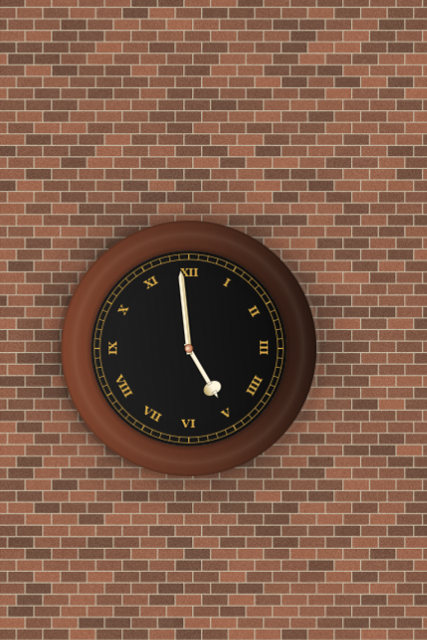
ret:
4.59
